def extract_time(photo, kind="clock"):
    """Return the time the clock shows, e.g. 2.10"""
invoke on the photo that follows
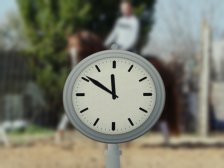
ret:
11.51
